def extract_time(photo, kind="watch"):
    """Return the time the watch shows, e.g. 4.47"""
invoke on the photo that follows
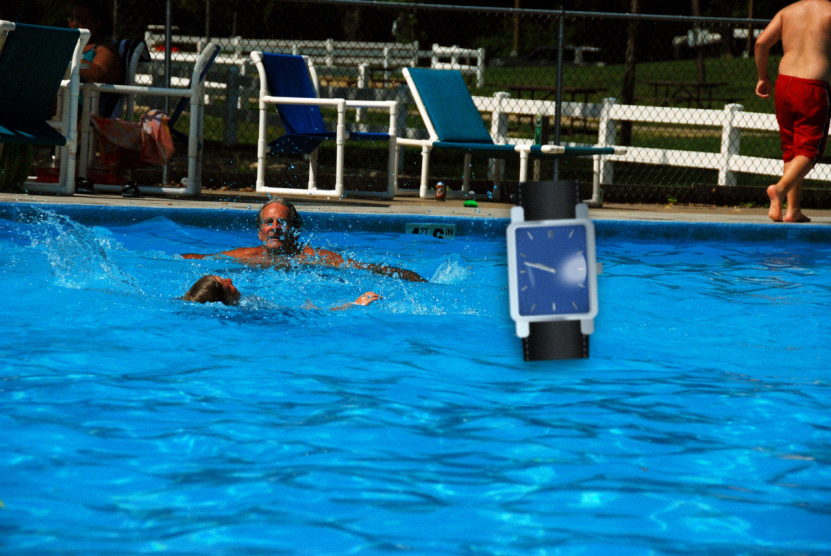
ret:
9.48
